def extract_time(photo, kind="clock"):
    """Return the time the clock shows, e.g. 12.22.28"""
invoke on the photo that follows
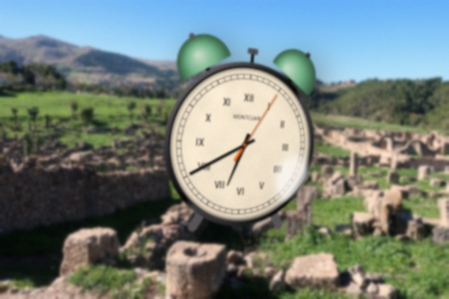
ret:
6.40.05
